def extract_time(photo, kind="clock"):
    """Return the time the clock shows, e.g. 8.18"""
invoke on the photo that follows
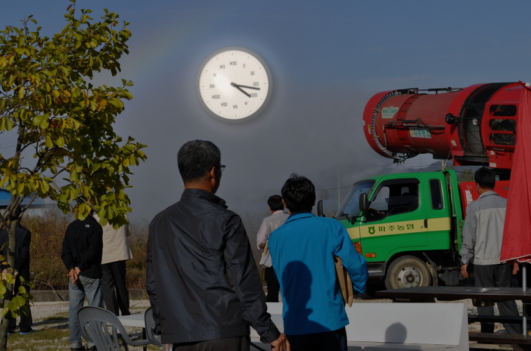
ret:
4.17
